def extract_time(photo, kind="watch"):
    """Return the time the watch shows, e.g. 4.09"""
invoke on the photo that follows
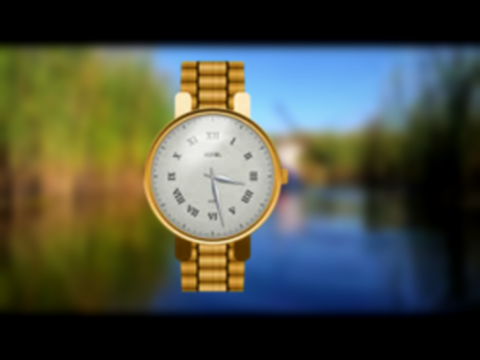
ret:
3.28
